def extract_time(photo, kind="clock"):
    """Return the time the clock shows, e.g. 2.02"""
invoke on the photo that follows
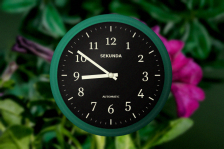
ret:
8.51
